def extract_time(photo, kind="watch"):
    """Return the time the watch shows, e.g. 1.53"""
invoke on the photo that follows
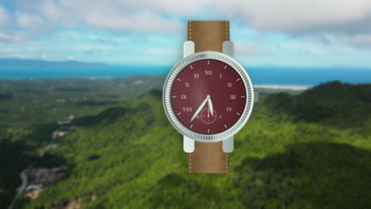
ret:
5.36
